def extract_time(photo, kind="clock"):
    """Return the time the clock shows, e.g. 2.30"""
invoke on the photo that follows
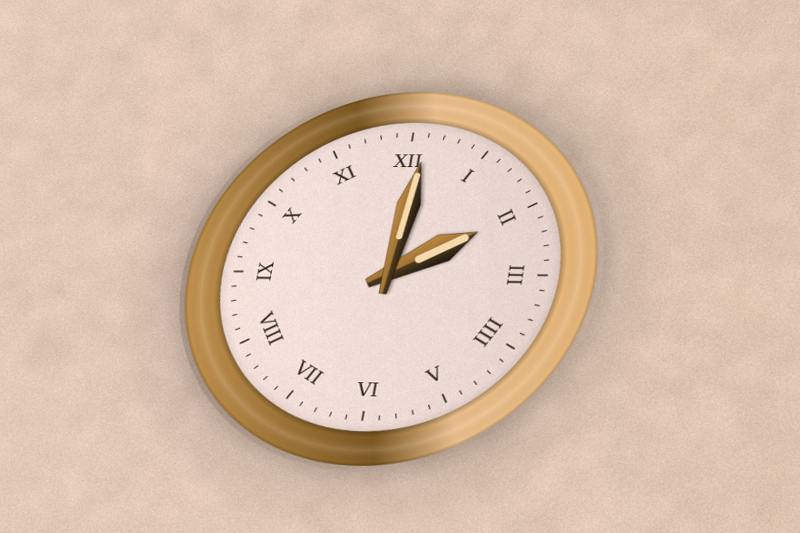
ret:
2.01
